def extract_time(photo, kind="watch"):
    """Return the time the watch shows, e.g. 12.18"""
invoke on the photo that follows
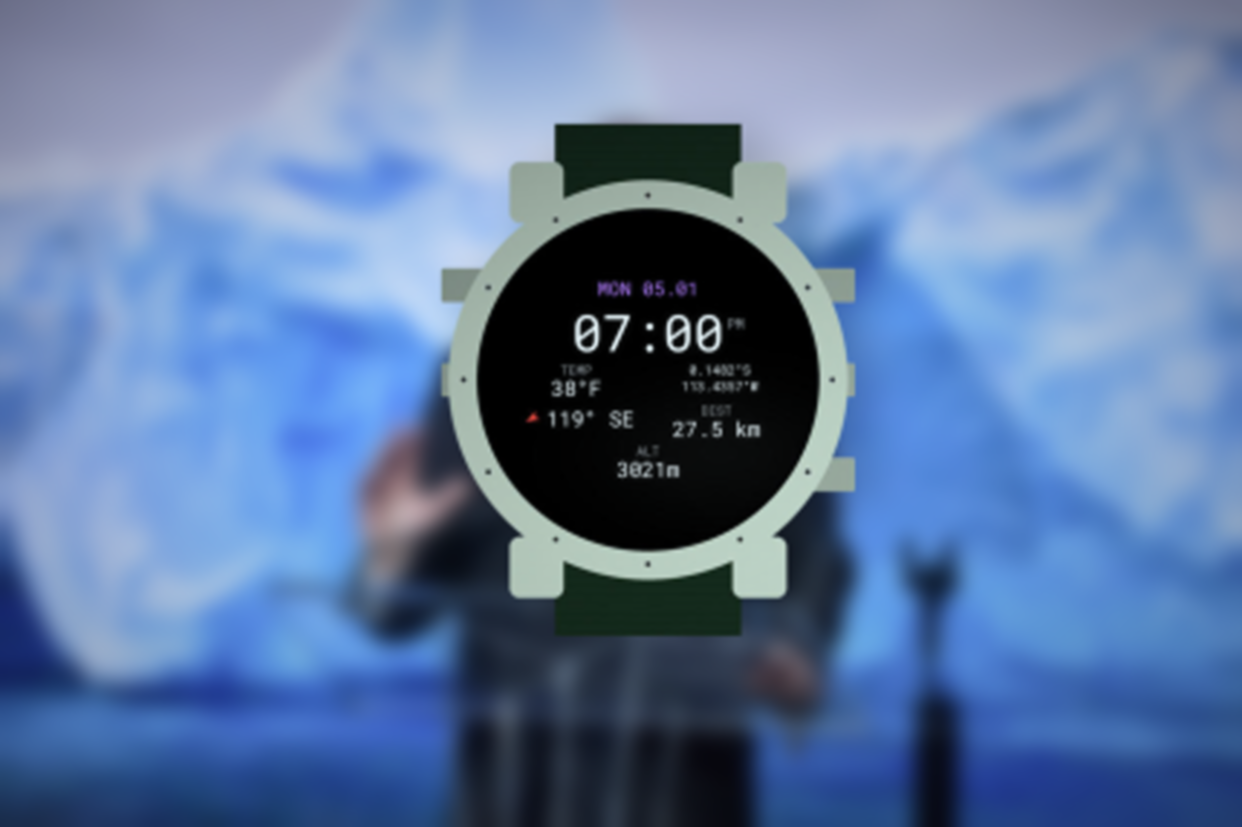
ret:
7.00
